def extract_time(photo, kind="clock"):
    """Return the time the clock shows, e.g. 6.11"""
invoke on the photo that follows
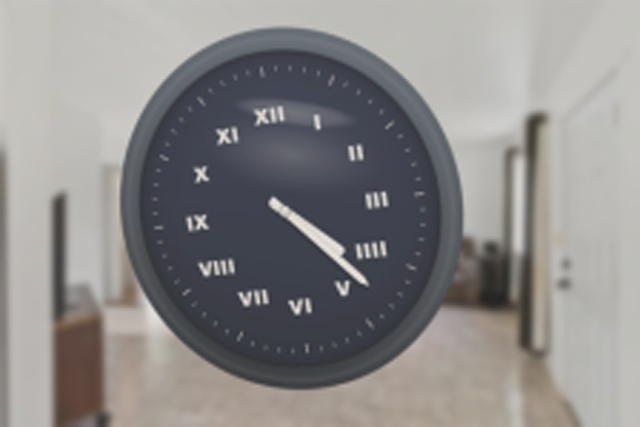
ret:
4.23
